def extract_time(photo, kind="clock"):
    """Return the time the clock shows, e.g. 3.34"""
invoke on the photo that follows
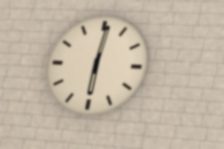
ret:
6.01
